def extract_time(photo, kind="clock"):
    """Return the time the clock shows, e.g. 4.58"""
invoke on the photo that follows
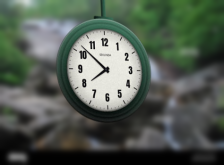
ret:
7.52
